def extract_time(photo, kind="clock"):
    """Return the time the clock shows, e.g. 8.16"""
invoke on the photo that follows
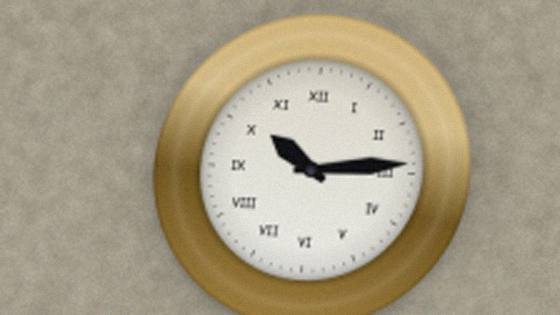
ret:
10.14
